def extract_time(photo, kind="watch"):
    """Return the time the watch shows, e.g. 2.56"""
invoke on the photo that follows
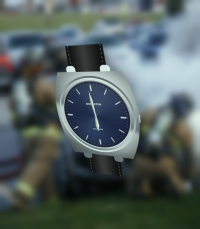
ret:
5.59
